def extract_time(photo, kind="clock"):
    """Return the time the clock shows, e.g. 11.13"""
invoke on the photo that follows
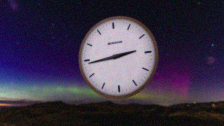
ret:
2.44
